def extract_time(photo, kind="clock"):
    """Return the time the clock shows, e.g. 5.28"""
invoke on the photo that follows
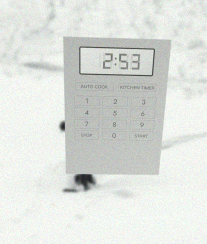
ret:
2.53
